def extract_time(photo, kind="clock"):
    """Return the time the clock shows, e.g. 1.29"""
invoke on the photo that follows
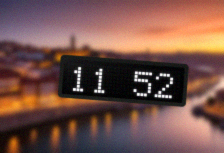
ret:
11.52
